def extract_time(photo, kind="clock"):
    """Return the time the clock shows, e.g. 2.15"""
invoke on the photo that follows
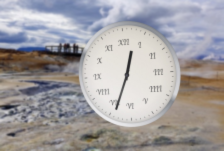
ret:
12.34
